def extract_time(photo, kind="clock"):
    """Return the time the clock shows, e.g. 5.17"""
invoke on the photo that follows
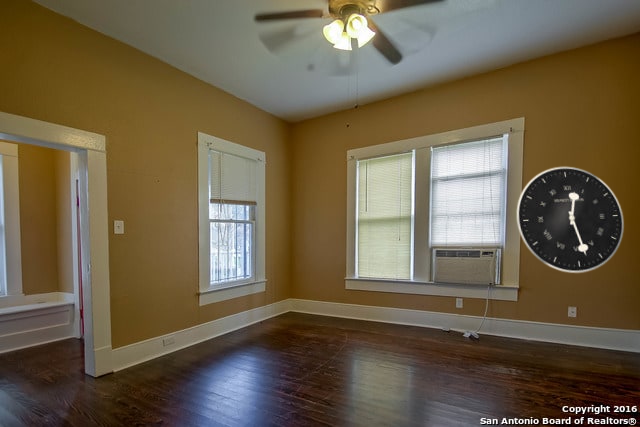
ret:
12.28
